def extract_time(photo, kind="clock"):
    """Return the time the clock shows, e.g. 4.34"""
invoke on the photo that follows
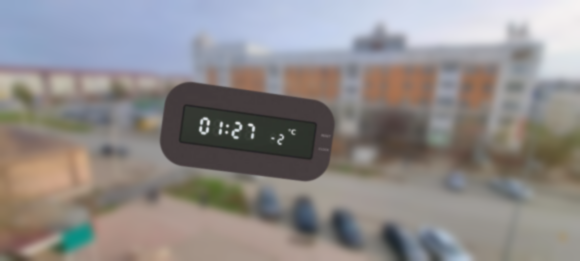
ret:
1.27
